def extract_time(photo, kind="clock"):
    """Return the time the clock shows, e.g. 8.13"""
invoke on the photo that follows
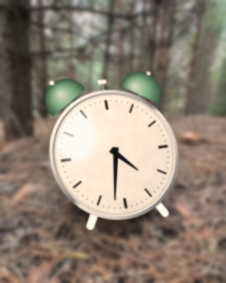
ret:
4.32
